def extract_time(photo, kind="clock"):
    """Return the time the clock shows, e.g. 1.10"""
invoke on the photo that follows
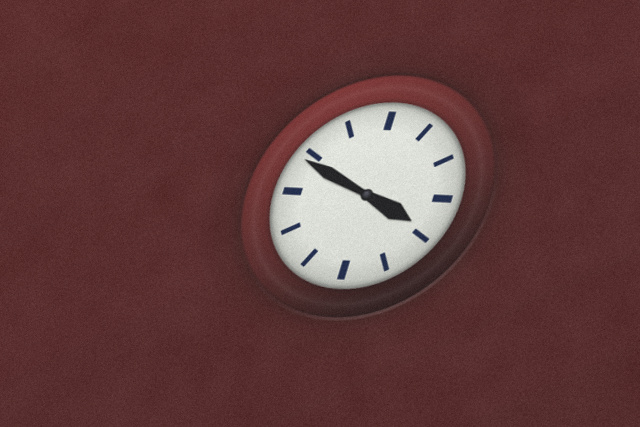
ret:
3.49
